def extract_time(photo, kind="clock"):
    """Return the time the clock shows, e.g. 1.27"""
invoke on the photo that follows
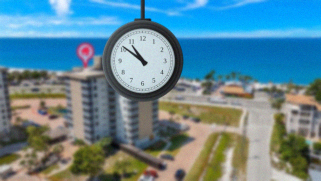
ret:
10.51
